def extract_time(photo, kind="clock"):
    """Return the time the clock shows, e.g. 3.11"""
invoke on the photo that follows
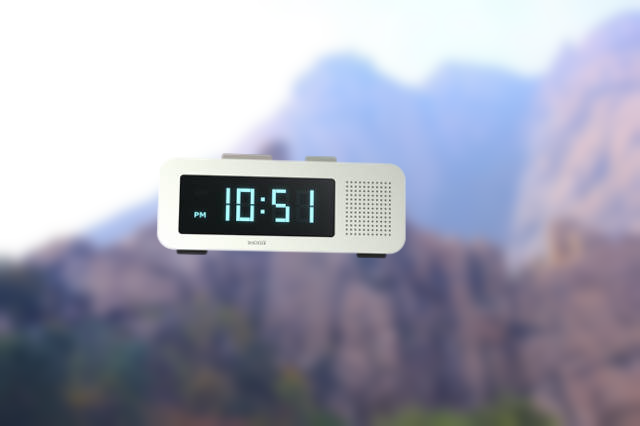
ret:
10.51
